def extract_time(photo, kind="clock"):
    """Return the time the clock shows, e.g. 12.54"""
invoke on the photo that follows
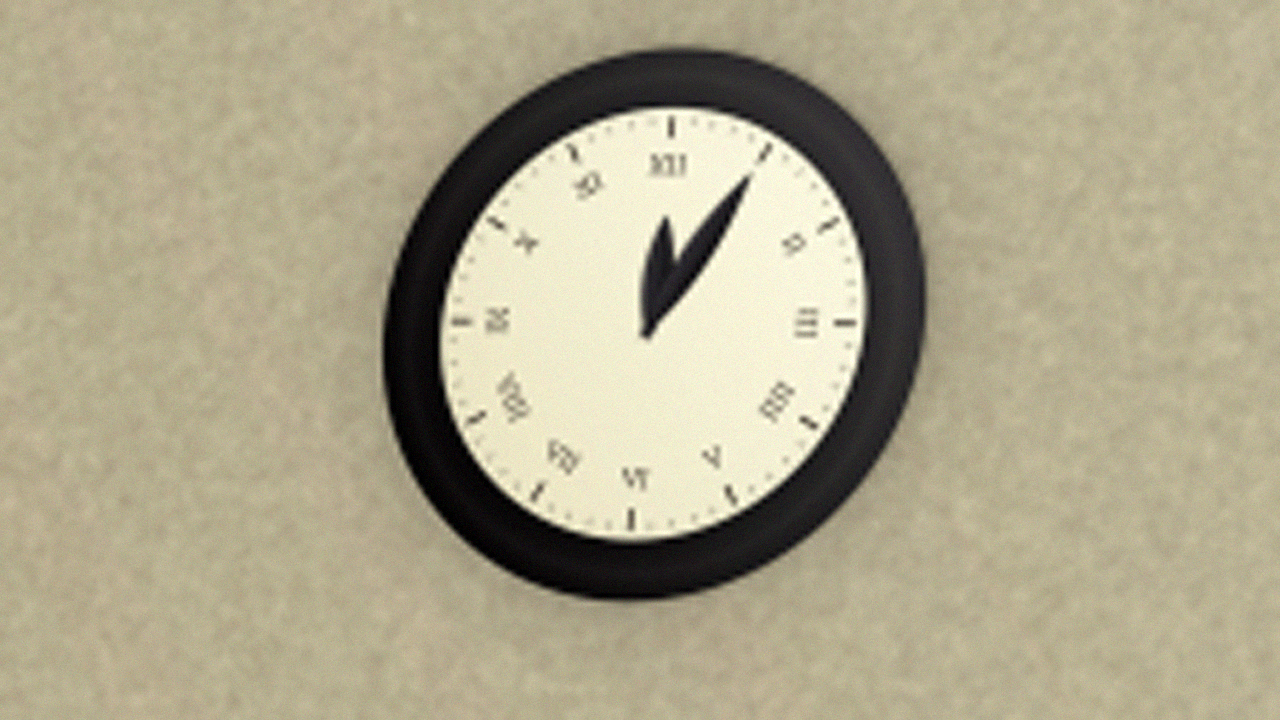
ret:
12.05
